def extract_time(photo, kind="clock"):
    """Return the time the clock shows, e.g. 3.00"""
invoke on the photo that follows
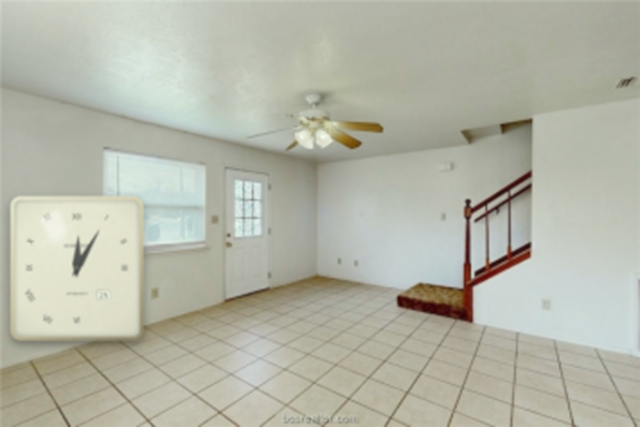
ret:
12.05
